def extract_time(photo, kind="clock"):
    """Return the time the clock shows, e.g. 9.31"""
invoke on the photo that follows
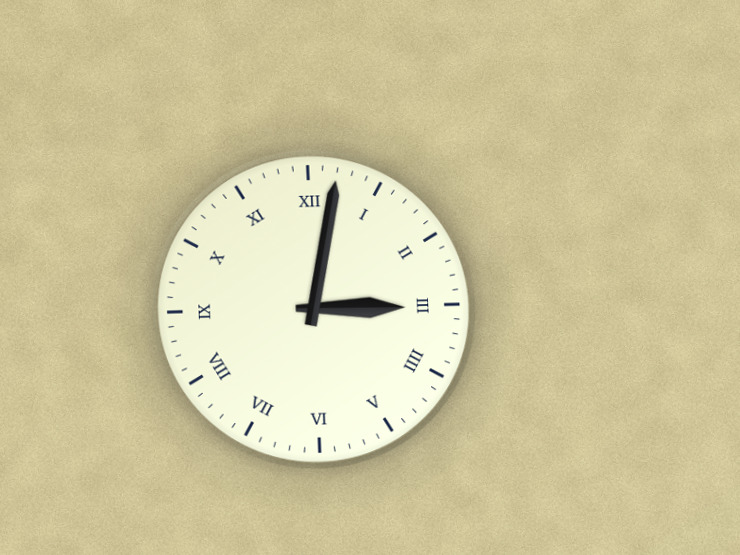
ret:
3.02
